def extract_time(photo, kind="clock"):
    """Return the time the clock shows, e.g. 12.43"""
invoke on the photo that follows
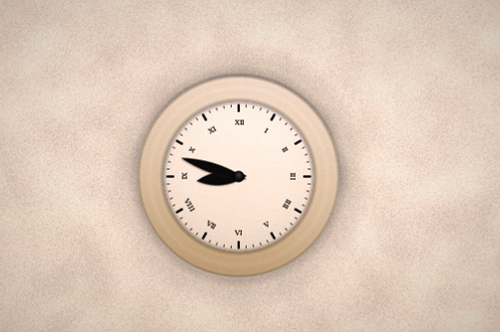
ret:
8.48
